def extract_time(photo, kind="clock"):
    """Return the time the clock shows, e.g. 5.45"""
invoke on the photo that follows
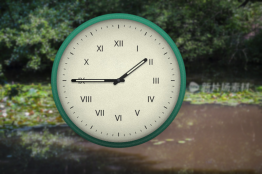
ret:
1.45
